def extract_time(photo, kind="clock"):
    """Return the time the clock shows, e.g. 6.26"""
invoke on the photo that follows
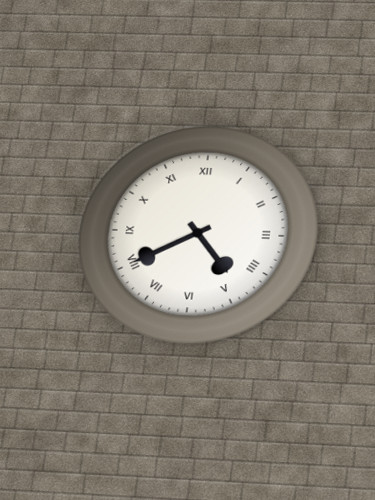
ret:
4.40
